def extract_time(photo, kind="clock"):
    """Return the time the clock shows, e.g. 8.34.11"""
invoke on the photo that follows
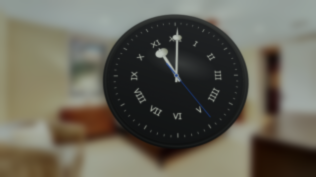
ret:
11.00.24
